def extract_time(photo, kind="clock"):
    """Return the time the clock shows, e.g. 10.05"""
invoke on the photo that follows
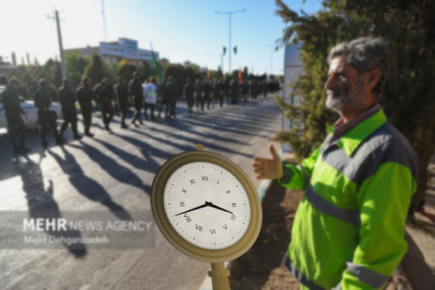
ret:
3.42
